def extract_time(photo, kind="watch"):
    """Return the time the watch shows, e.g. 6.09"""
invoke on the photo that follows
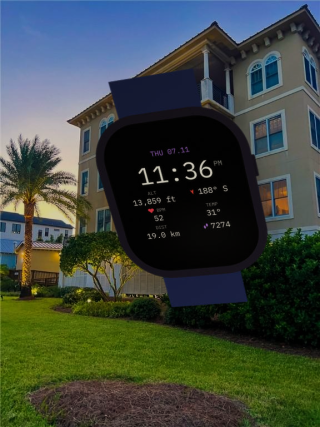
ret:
11.36
